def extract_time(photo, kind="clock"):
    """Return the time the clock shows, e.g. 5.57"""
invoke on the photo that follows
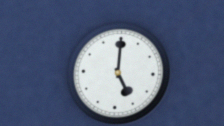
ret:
5.00
